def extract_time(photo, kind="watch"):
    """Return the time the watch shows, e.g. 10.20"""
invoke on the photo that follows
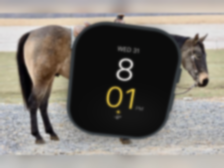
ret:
8.01
